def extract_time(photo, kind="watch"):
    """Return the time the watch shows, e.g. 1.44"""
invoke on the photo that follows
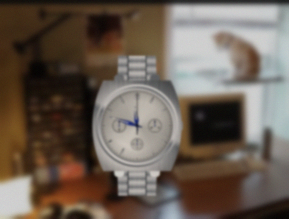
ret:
11.48
